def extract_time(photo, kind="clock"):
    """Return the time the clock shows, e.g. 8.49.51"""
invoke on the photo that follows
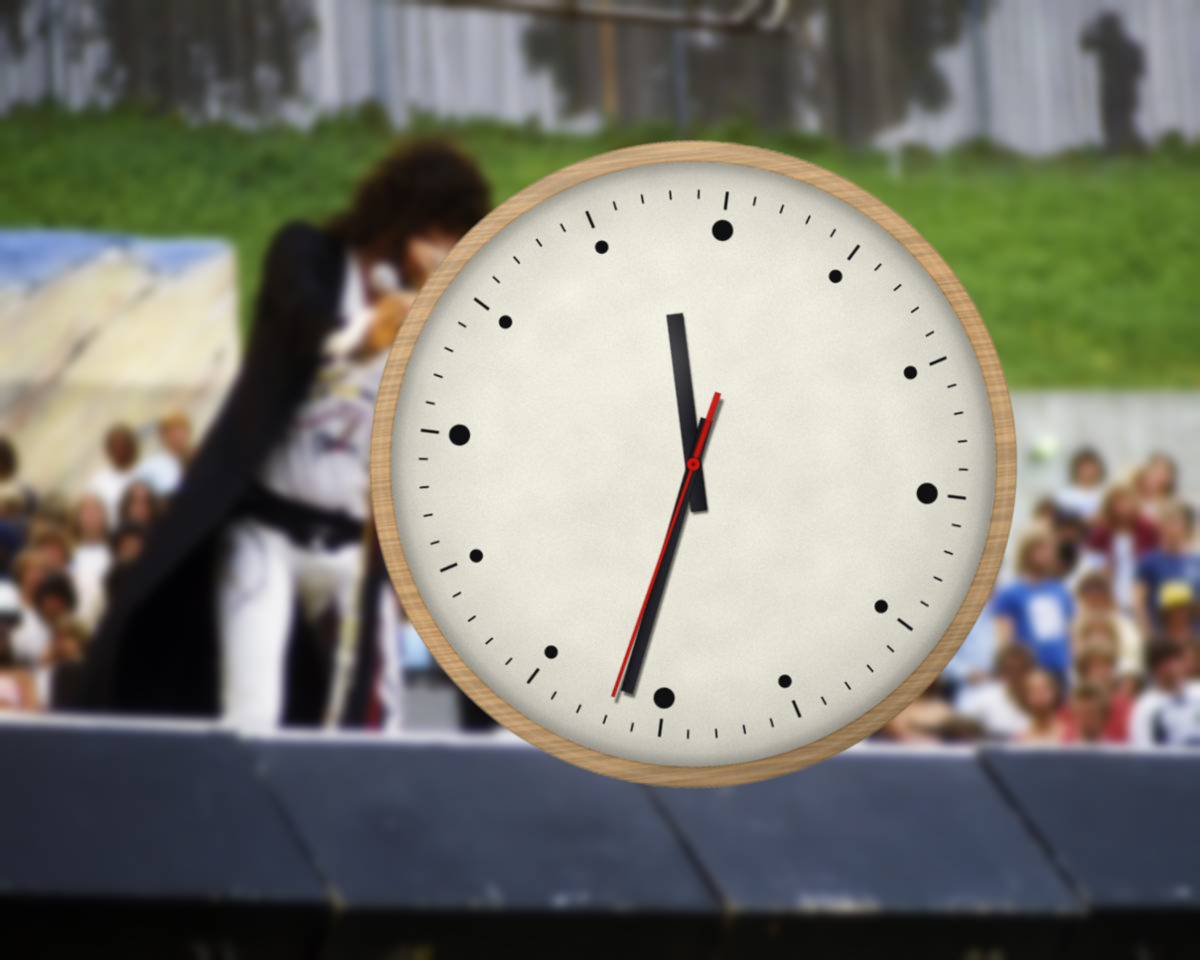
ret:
11.31.32
